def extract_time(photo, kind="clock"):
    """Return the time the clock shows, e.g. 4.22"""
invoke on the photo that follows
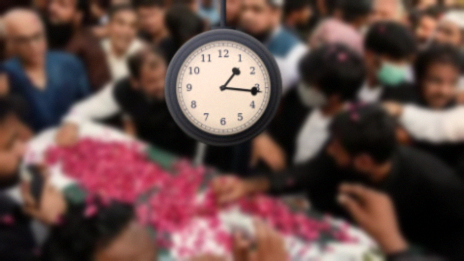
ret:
1.16
